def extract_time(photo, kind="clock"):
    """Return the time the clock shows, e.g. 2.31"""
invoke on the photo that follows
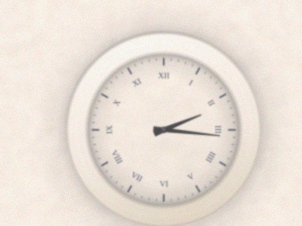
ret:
2.16
